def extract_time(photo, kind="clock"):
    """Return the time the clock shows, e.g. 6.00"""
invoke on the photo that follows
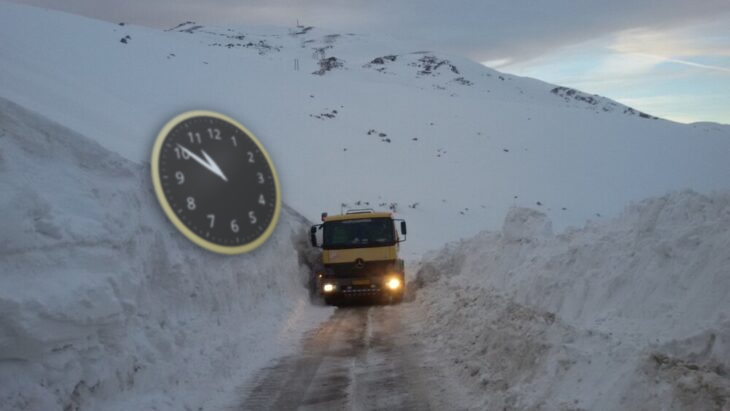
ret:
10.51
